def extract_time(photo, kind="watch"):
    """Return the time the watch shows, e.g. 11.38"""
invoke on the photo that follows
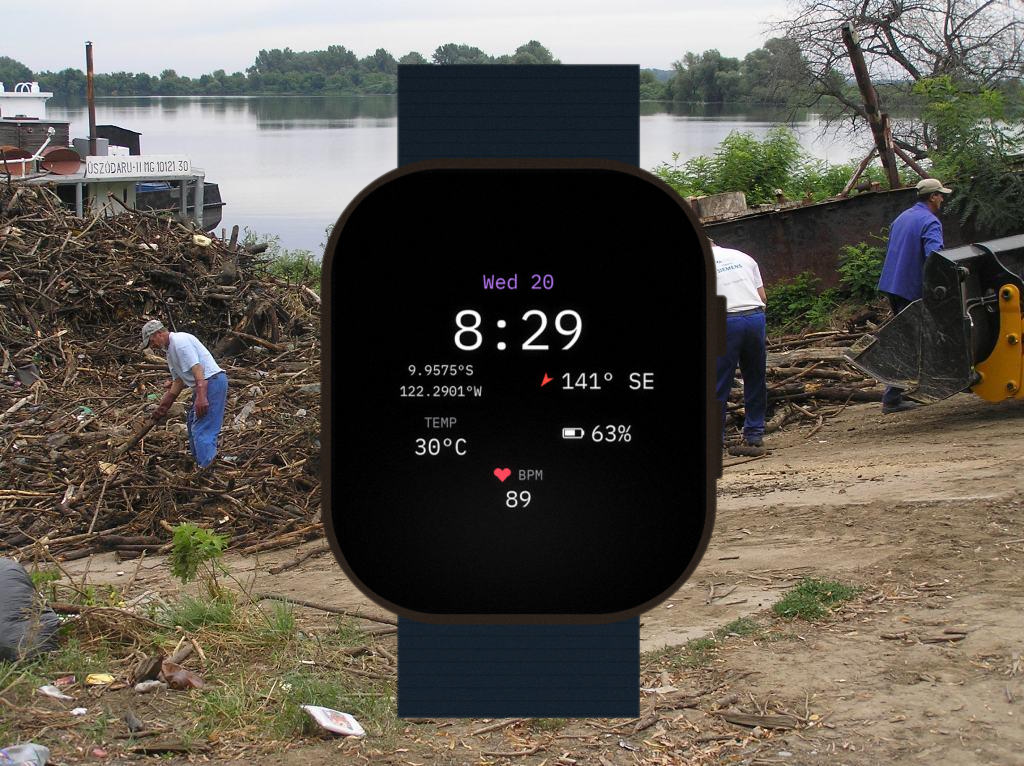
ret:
8.29
